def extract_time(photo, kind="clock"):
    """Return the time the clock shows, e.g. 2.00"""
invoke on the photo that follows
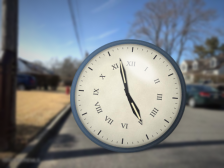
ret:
4.57
